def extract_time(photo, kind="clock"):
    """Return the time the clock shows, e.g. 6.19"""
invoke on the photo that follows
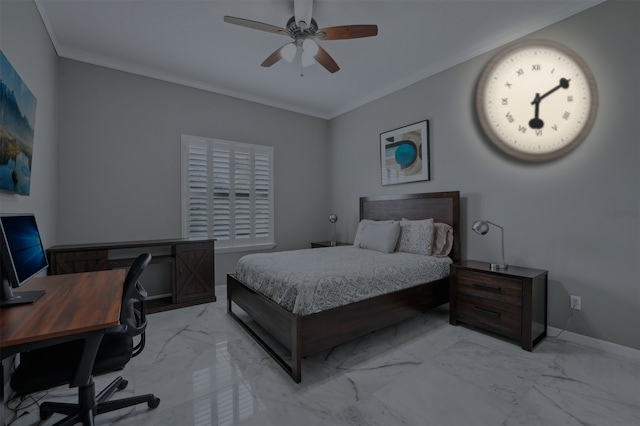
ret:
6.10
